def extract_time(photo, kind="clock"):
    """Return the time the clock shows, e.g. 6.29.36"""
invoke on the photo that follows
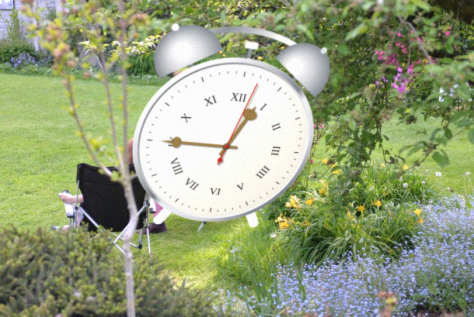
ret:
12.45.02
